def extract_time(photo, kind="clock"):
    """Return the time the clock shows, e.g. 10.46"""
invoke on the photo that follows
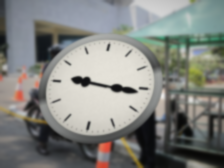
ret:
9.16
